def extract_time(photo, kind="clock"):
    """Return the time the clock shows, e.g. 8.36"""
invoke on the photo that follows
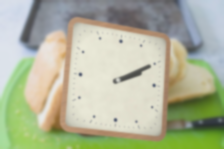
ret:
2.10
